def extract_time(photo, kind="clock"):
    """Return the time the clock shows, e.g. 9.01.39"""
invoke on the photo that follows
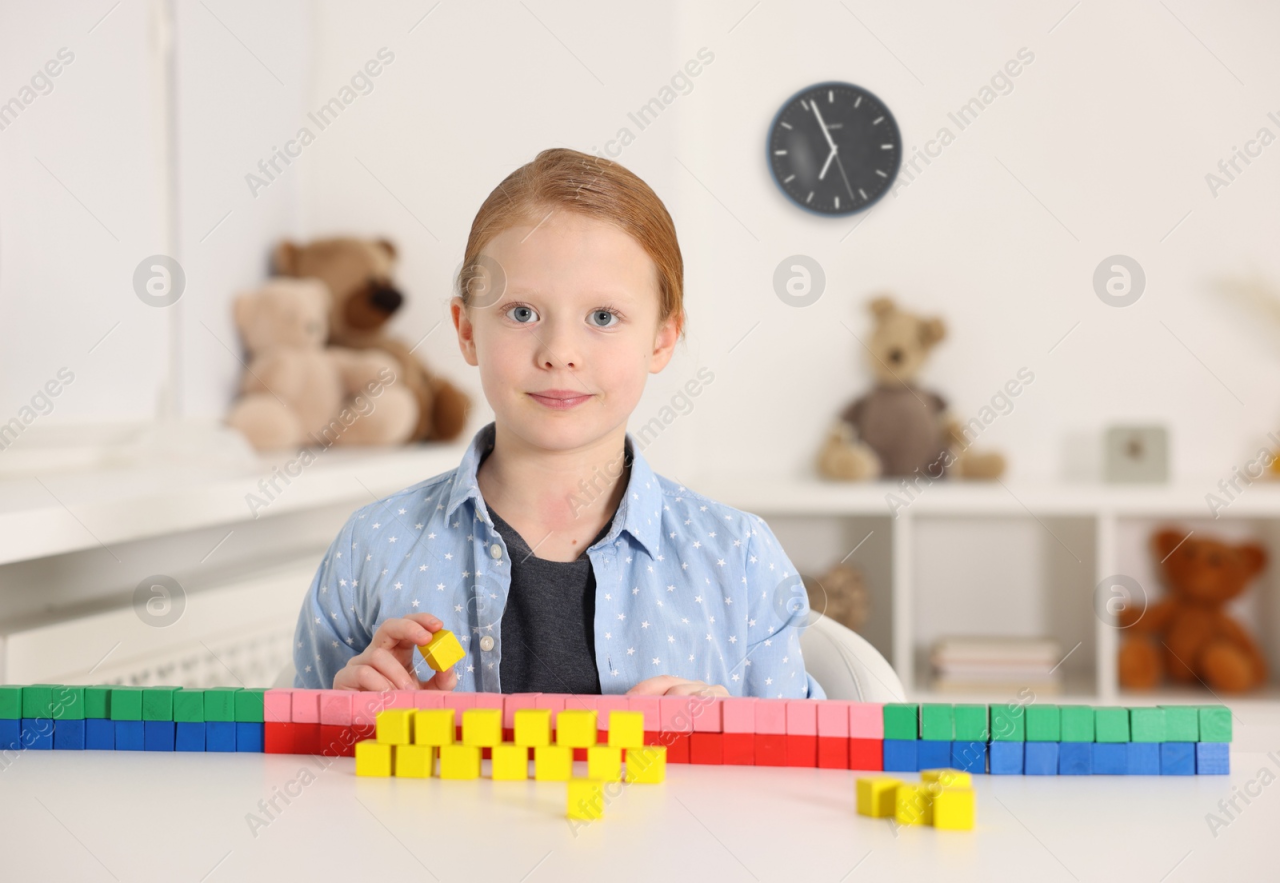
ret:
6.56.27
